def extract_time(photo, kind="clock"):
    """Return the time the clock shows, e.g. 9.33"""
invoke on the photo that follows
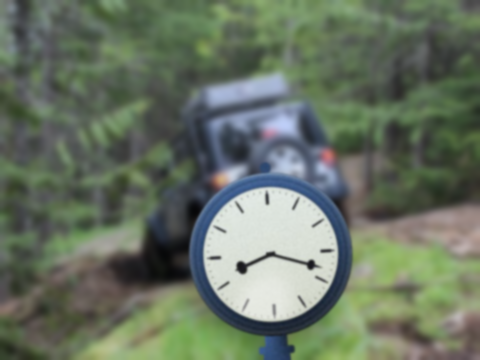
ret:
8.18
